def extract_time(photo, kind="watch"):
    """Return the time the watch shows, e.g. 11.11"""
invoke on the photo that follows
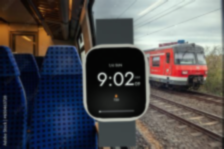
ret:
9.02
